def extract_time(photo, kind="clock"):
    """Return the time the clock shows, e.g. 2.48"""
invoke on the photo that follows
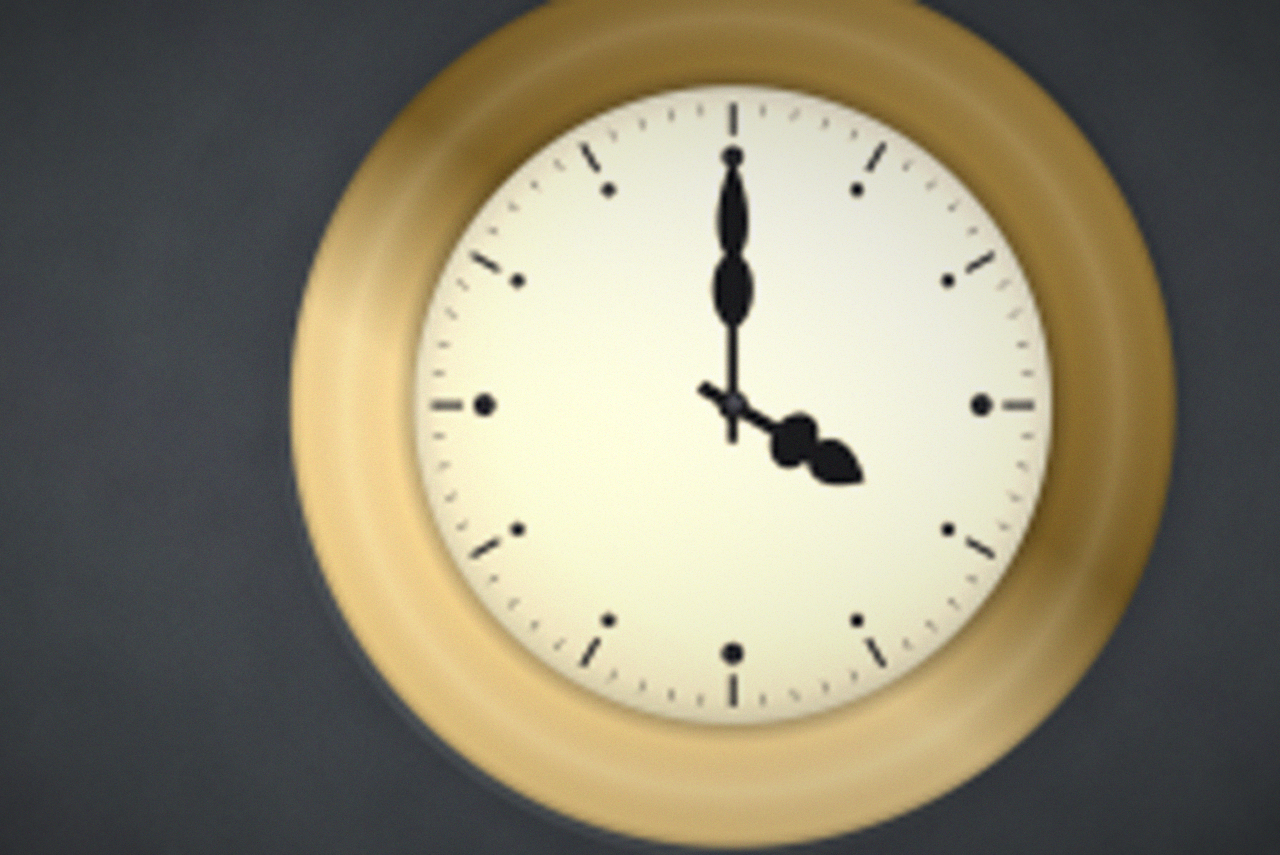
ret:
4.00
